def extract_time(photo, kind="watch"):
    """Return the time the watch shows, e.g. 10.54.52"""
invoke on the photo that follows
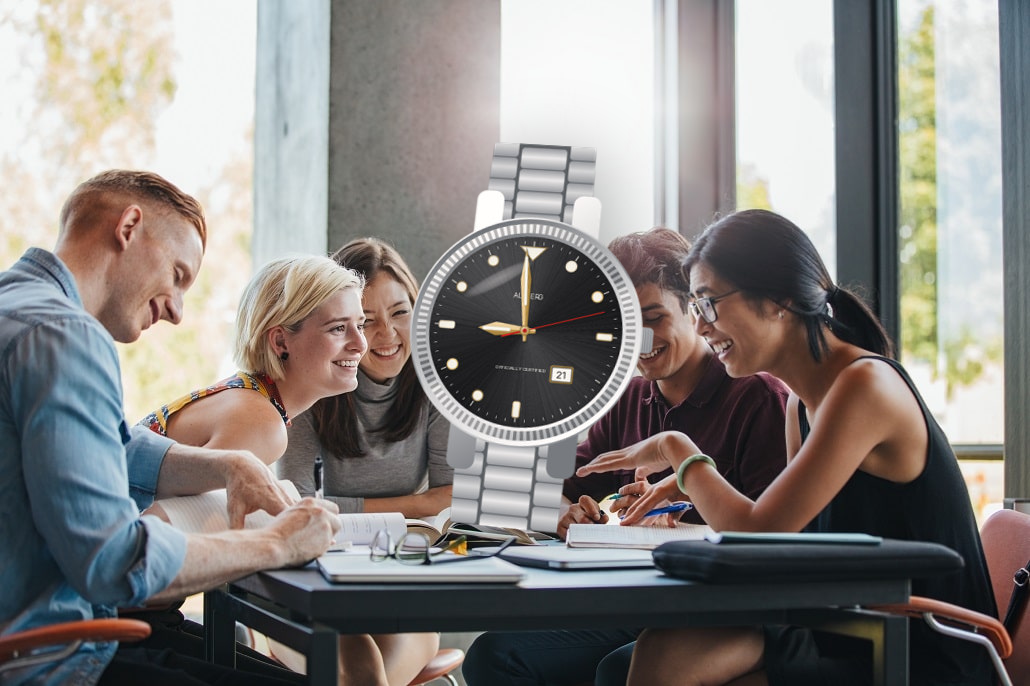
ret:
8.59.12
